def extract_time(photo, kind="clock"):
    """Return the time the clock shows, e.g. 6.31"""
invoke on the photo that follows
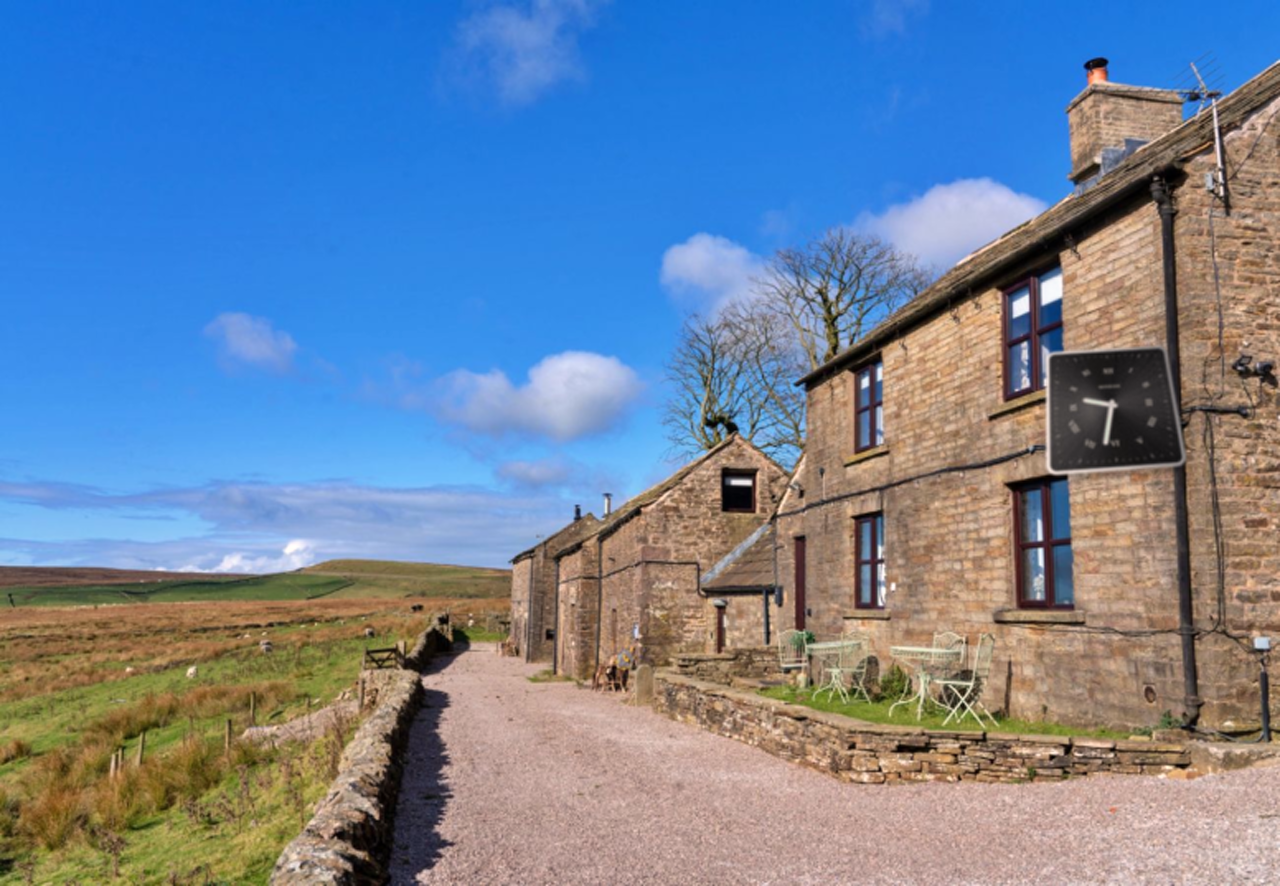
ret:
9.32
